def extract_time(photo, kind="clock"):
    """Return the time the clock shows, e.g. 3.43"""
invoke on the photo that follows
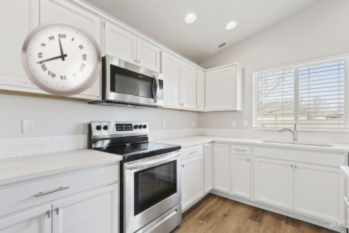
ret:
11.42
